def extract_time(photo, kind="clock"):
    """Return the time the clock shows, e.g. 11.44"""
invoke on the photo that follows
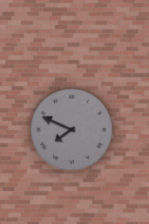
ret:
7.49
